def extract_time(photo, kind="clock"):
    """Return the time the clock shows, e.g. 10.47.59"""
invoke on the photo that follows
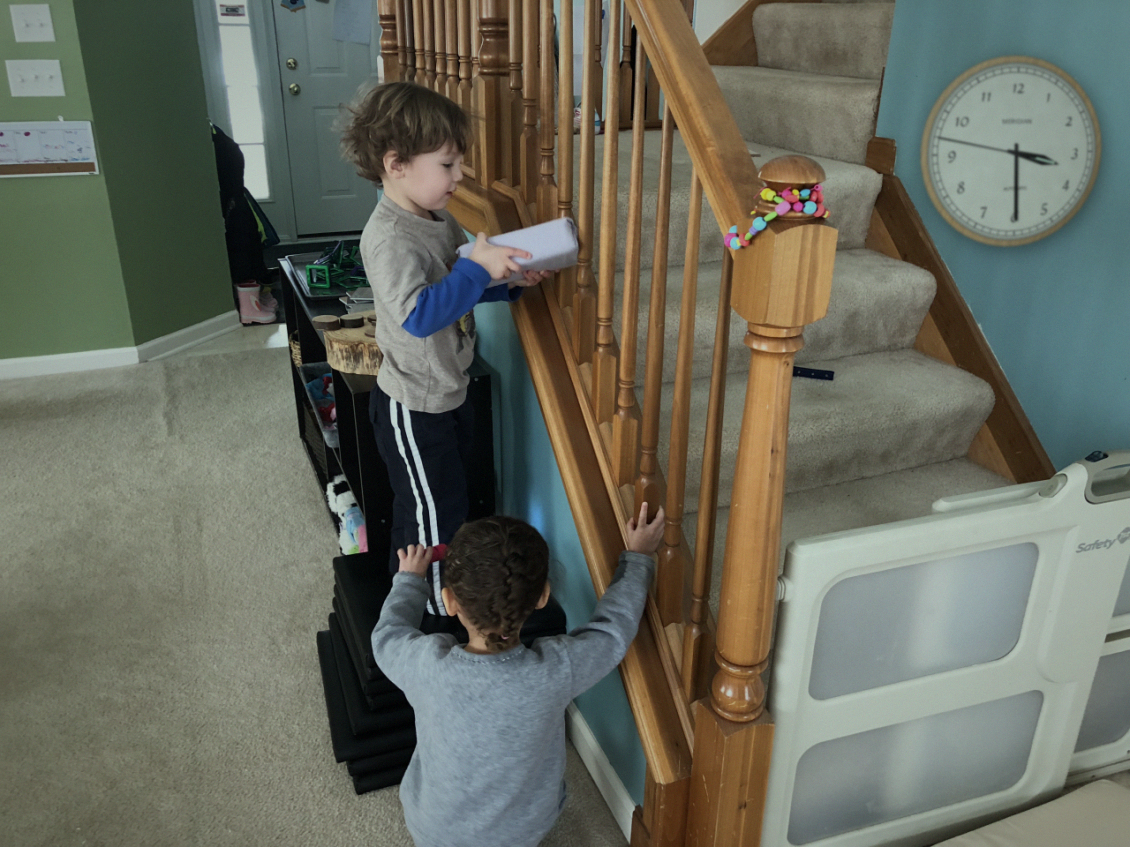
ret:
3.29.47
